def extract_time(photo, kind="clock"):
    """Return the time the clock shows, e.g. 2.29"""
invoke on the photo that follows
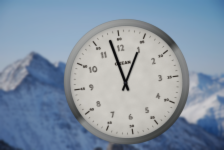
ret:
12.58
